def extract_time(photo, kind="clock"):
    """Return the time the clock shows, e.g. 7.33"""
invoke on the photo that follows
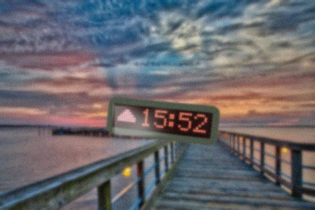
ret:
15.52
